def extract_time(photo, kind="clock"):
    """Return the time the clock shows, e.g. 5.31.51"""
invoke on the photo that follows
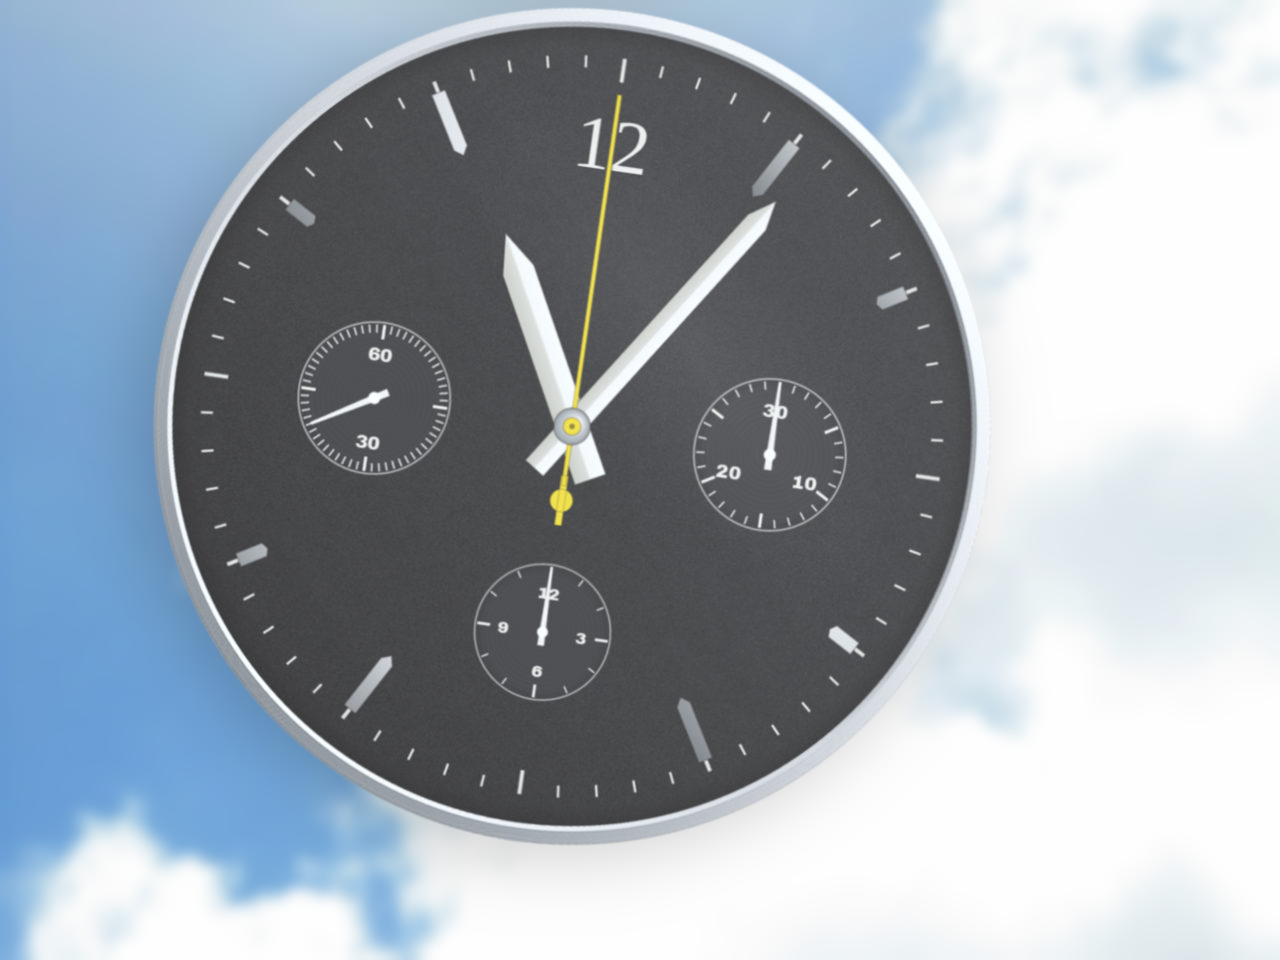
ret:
11.05.40
